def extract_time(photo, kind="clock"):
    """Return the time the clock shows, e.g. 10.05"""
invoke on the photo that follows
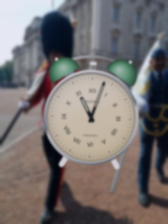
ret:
11.03
